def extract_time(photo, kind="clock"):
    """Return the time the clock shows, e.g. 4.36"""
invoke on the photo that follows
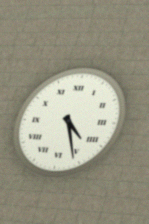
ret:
4.26
